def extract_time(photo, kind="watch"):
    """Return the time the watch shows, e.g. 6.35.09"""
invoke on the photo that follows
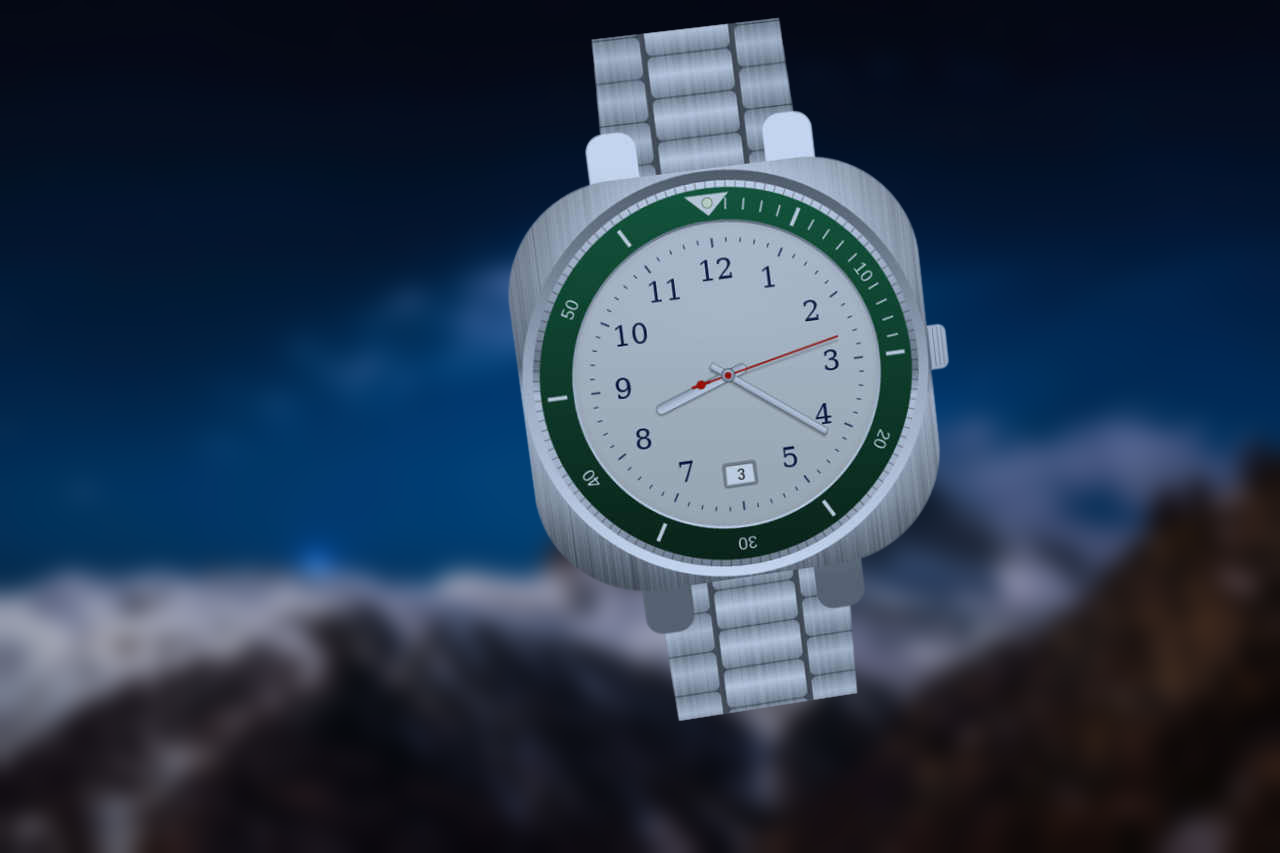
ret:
8.21.13
